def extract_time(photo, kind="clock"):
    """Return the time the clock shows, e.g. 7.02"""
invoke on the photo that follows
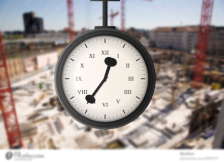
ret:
12.36
